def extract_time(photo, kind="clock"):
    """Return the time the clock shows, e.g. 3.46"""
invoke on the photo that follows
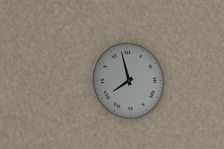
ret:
7.58
